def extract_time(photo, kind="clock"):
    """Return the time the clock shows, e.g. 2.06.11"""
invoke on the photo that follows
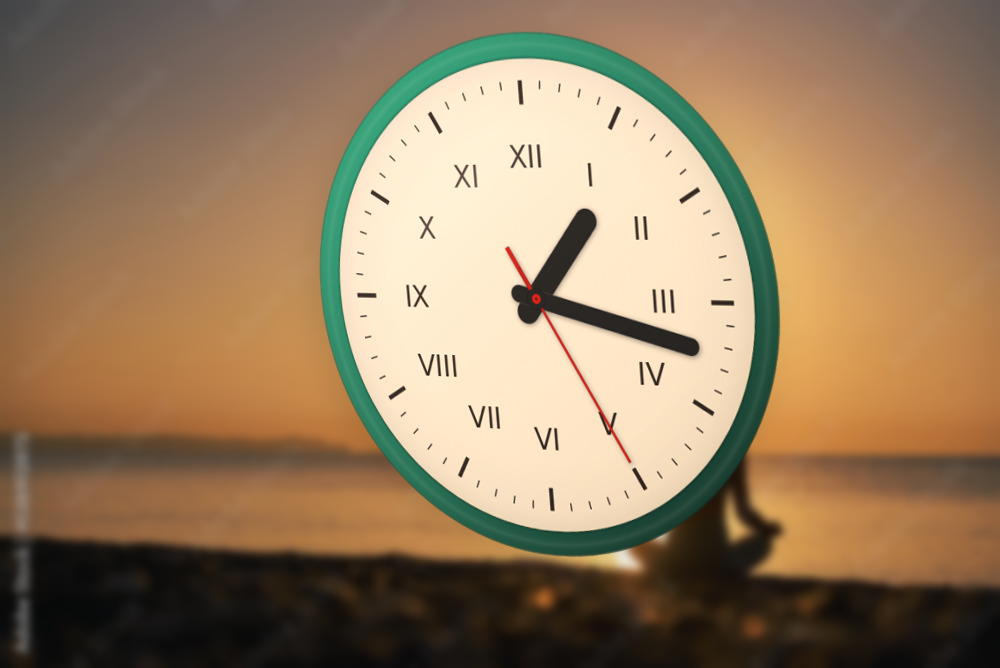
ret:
1.17.25
